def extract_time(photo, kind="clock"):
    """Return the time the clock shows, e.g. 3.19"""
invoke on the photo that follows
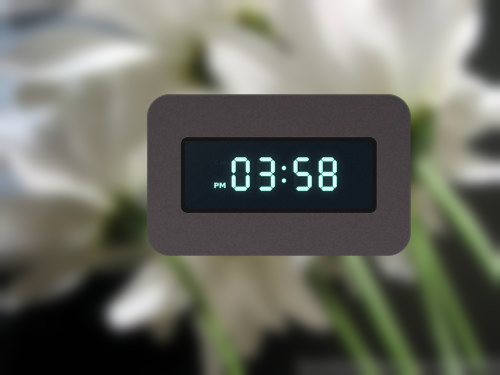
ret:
3.58
